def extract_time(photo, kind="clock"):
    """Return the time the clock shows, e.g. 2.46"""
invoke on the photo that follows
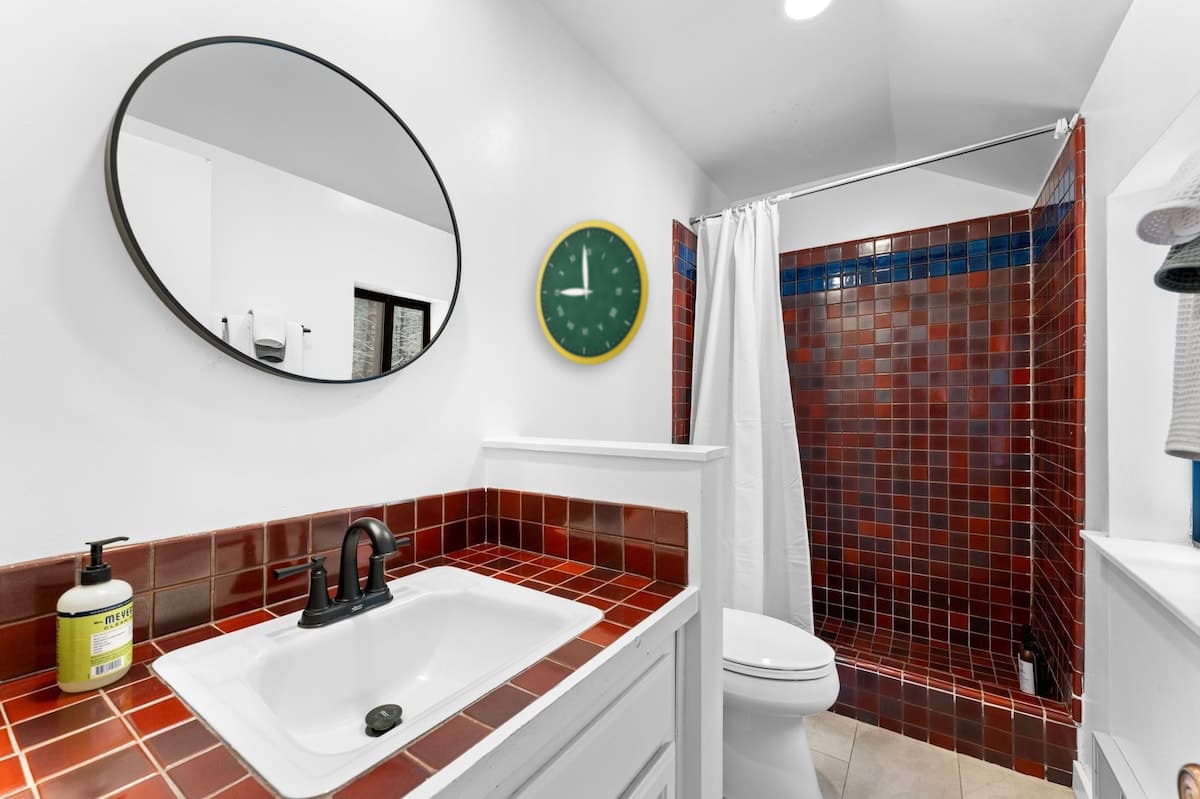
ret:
8.59
